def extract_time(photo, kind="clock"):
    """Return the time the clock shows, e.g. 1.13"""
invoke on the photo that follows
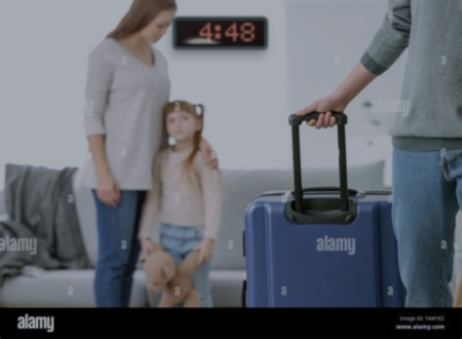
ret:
4.48
